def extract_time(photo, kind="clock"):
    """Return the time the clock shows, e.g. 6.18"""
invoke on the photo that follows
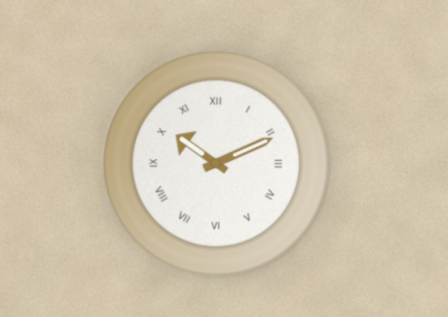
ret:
10.11
